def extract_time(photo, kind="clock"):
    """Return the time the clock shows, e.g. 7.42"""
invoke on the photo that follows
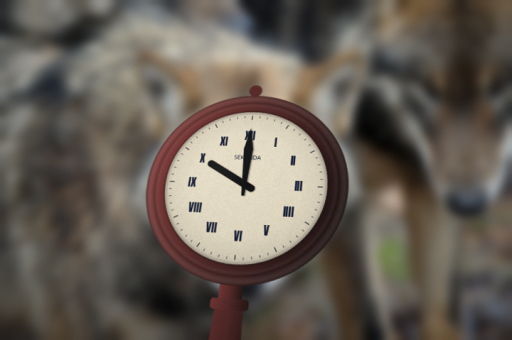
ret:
10.00
